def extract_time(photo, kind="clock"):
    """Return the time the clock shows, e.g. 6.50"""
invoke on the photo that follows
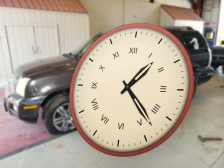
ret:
1.23
